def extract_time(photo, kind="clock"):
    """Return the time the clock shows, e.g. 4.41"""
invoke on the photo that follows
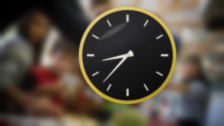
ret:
8.37
